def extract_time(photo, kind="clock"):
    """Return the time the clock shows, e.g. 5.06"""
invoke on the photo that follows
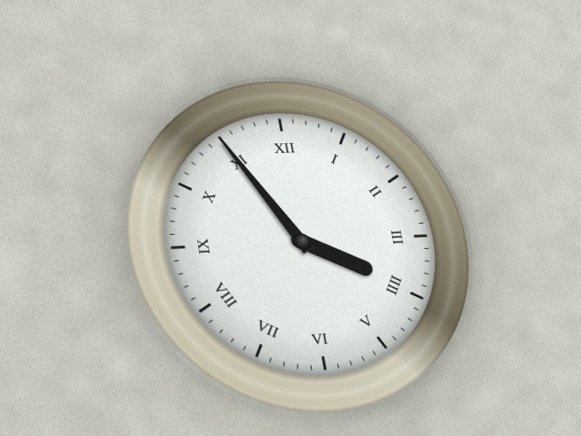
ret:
3.55
